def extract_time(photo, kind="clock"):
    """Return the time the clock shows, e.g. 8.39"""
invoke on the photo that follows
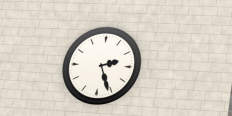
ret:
2.26
